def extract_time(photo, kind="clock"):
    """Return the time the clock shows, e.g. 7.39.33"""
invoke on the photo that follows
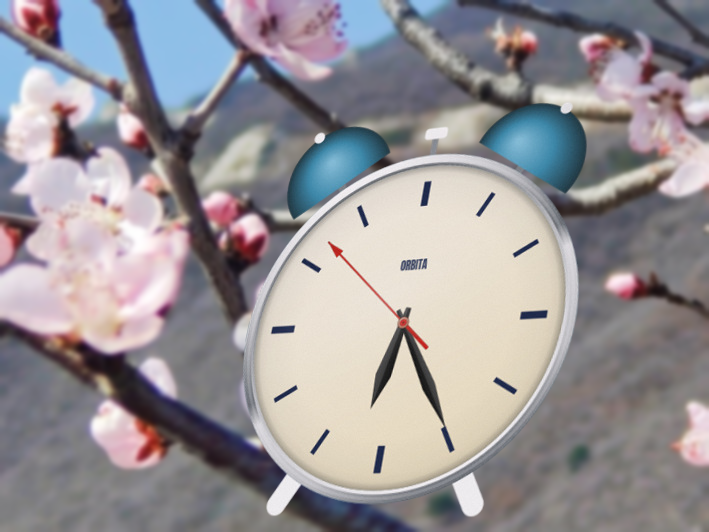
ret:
6.24.52
